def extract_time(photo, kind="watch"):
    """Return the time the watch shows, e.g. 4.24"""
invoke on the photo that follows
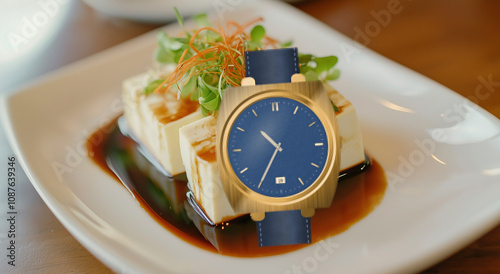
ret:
10.35
